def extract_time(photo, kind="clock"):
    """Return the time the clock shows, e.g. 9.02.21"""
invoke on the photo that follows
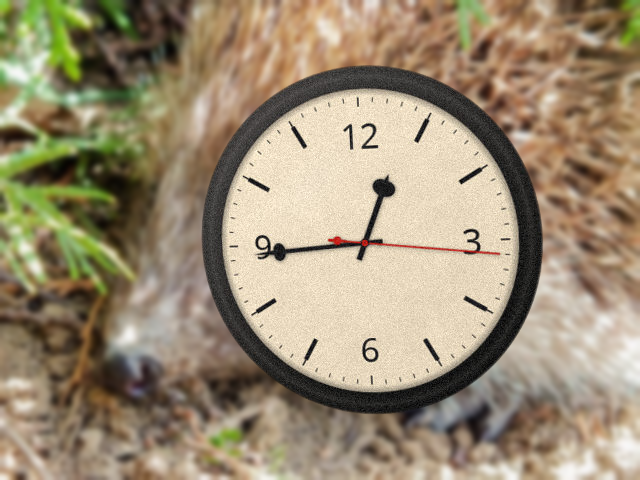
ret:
12.44.16
